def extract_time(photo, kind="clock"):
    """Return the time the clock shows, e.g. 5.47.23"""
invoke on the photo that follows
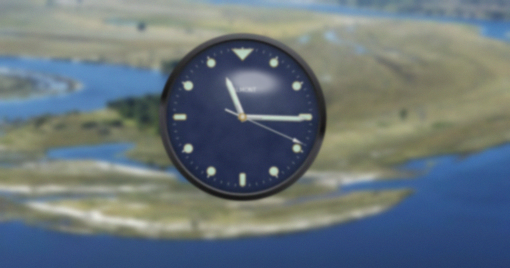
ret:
11.15.19
